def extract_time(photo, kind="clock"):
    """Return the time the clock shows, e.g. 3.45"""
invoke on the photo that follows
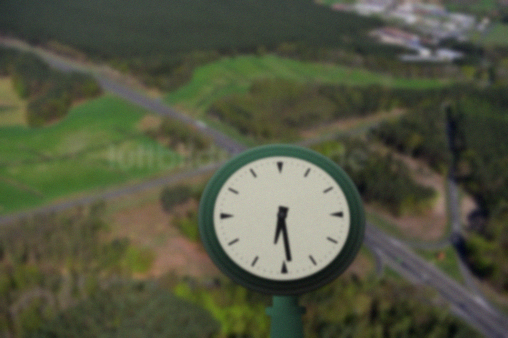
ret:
6.29
